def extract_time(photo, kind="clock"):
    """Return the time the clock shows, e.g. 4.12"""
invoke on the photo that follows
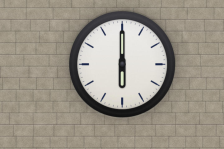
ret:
6.00
